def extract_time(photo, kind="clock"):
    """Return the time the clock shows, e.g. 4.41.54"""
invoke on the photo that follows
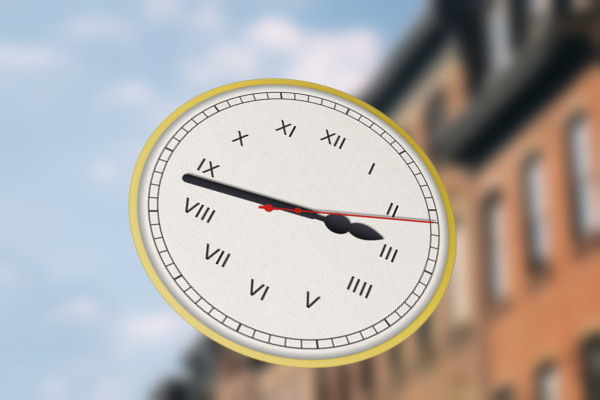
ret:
2.43.11
